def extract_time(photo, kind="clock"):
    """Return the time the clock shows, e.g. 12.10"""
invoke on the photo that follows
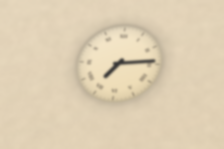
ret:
7.14
